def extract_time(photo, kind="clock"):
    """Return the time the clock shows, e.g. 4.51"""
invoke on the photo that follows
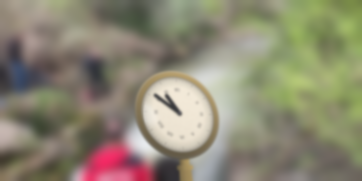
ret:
10.51
